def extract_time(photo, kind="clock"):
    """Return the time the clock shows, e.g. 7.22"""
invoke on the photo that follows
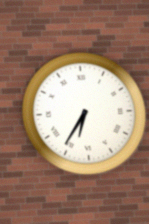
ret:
6.36
